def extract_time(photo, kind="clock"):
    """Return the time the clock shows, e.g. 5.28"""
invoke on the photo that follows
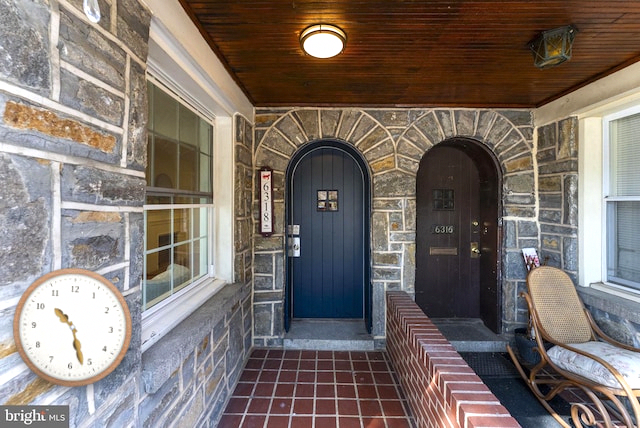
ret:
10.27
